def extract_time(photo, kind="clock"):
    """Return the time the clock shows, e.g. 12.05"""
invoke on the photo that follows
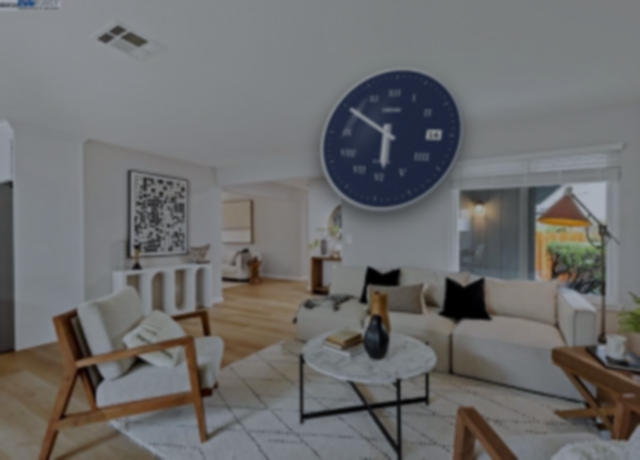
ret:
5.50
